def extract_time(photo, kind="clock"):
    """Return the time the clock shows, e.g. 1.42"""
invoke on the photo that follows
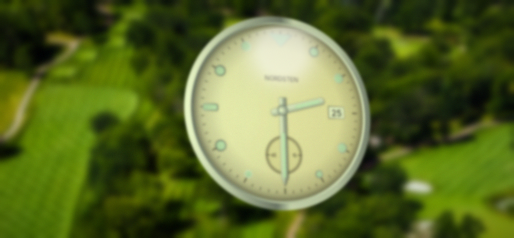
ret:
2.30
